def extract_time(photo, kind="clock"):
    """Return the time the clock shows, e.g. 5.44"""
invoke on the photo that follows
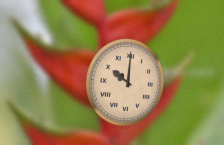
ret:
10.00
